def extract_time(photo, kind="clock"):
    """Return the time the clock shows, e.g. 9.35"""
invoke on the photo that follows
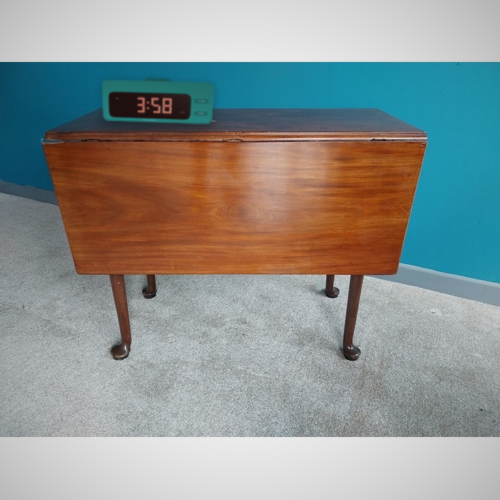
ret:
3.58
